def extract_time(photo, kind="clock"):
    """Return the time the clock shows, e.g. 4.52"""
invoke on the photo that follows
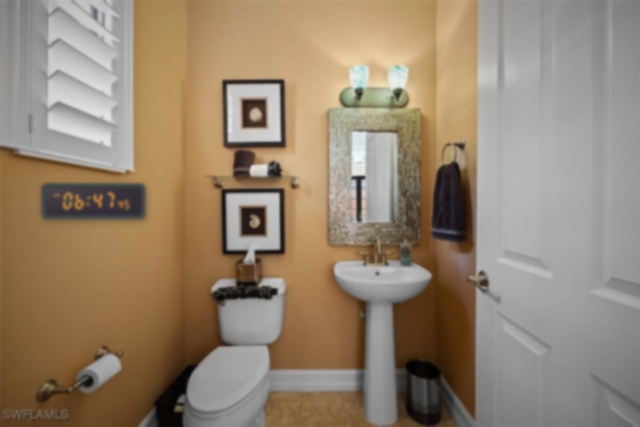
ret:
6.47
